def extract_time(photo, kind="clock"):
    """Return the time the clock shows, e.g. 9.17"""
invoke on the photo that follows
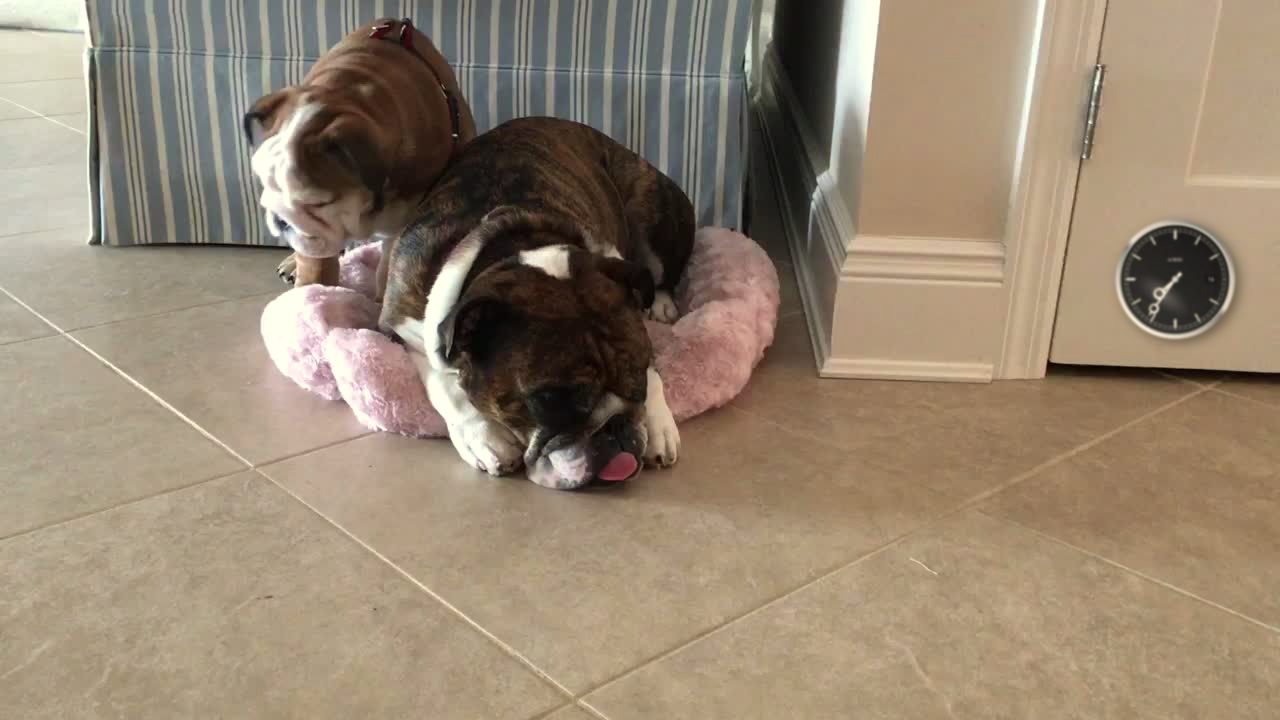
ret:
7.36
